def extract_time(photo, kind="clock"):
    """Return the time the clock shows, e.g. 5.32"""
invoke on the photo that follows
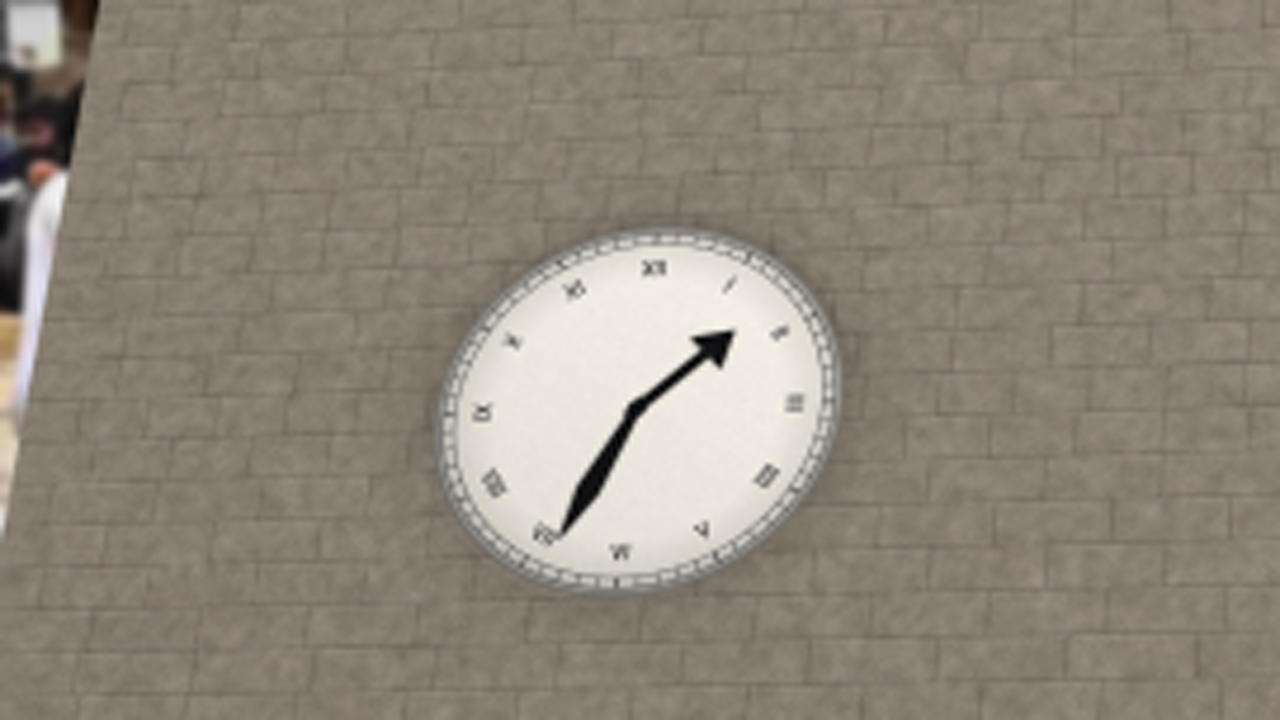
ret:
1.34
